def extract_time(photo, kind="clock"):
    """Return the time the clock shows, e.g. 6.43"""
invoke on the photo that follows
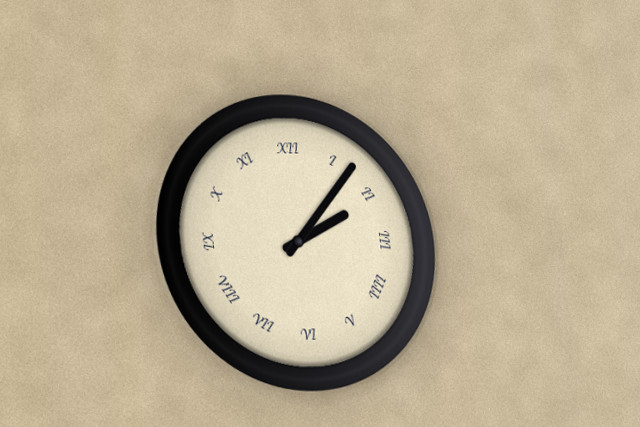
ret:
2.07
